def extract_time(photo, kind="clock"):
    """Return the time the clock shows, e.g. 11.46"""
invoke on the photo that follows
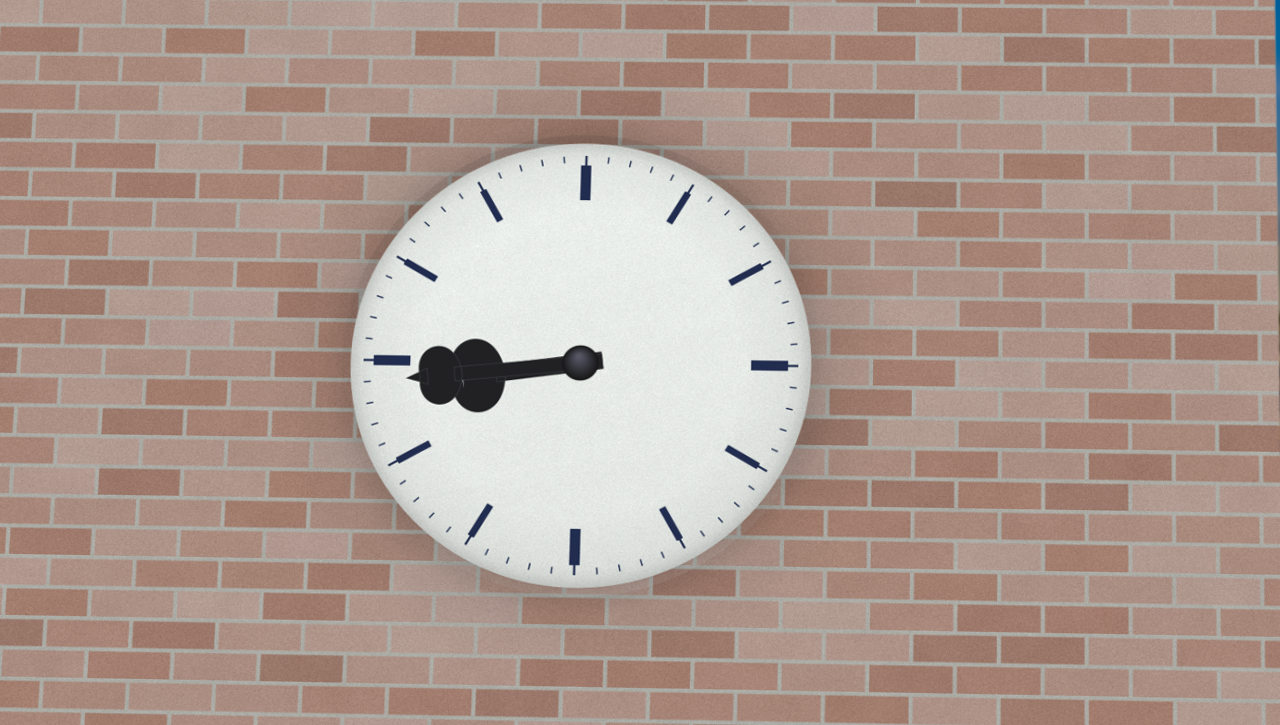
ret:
8.44
